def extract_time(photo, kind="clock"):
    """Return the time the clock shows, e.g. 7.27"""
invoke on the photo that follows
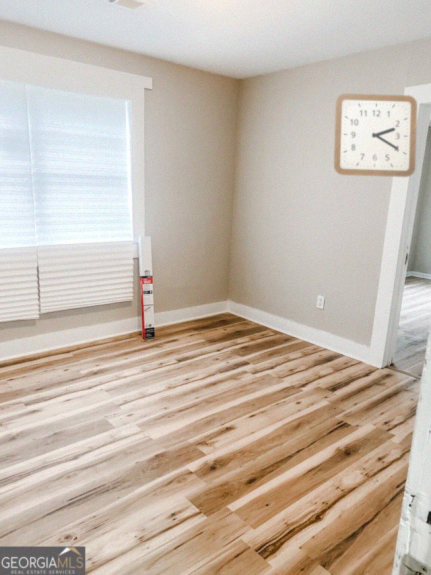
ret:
2.20
